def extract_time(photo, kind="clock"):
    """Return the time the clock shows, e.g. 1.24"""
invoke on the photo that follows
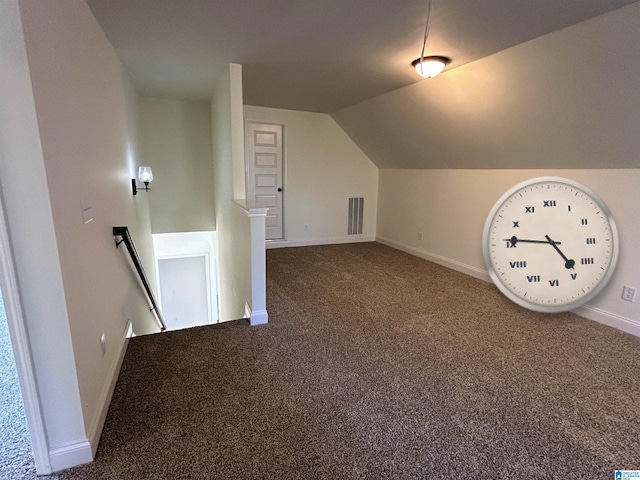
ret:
4.46
